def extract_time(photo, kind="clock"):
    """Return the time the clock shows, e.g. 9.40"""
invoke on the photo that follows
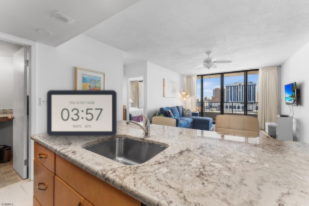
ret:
3.57
